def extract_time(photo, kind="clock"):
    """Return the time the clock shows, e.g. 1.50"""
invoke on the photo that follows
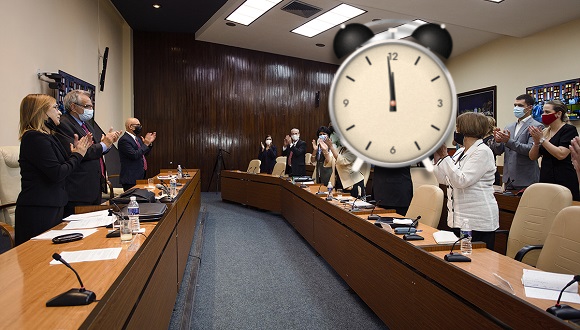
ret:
11.59
